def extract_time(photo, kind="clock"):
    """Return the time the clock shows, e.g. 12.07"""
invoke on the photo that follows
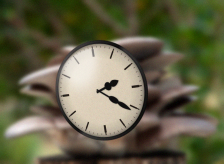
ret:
2.21
